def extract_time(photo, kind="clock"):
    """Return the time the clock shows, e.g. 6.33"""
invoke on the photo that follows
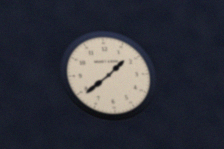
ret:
1.39
